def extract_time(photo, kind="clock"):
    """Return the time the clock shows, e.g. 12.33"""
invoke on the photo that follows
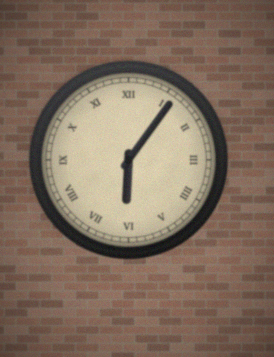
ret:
6.06
